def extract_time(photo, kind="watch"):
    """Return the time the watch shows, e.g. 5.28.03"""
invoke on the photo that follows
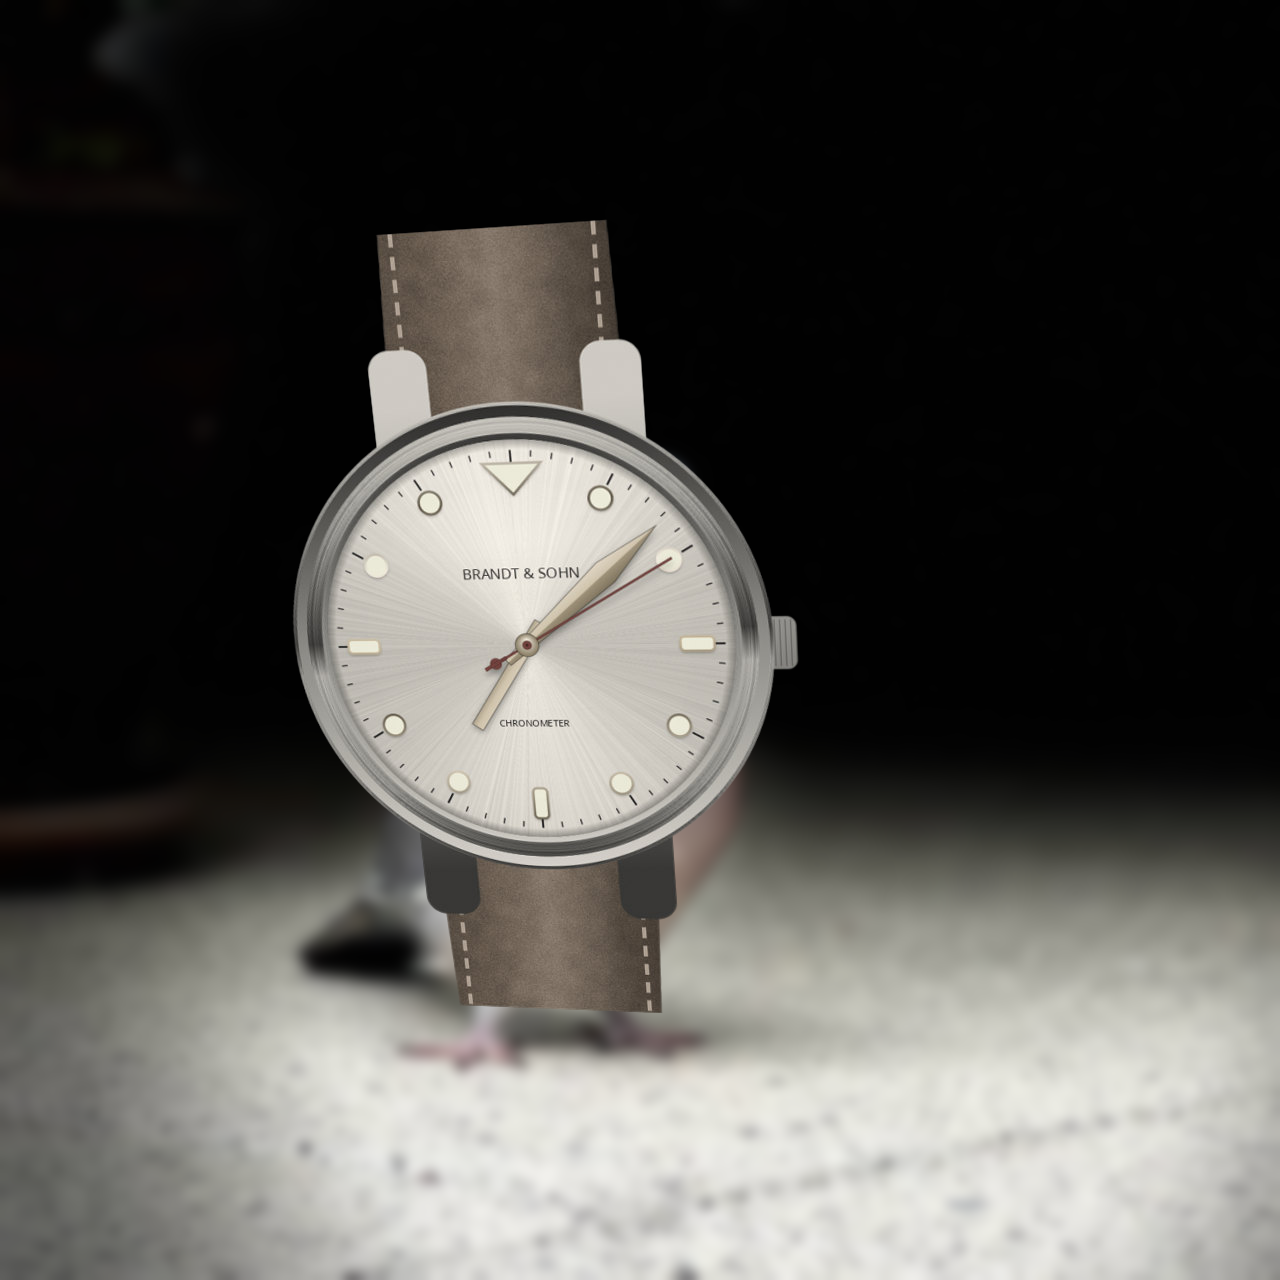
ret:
7.08.10
